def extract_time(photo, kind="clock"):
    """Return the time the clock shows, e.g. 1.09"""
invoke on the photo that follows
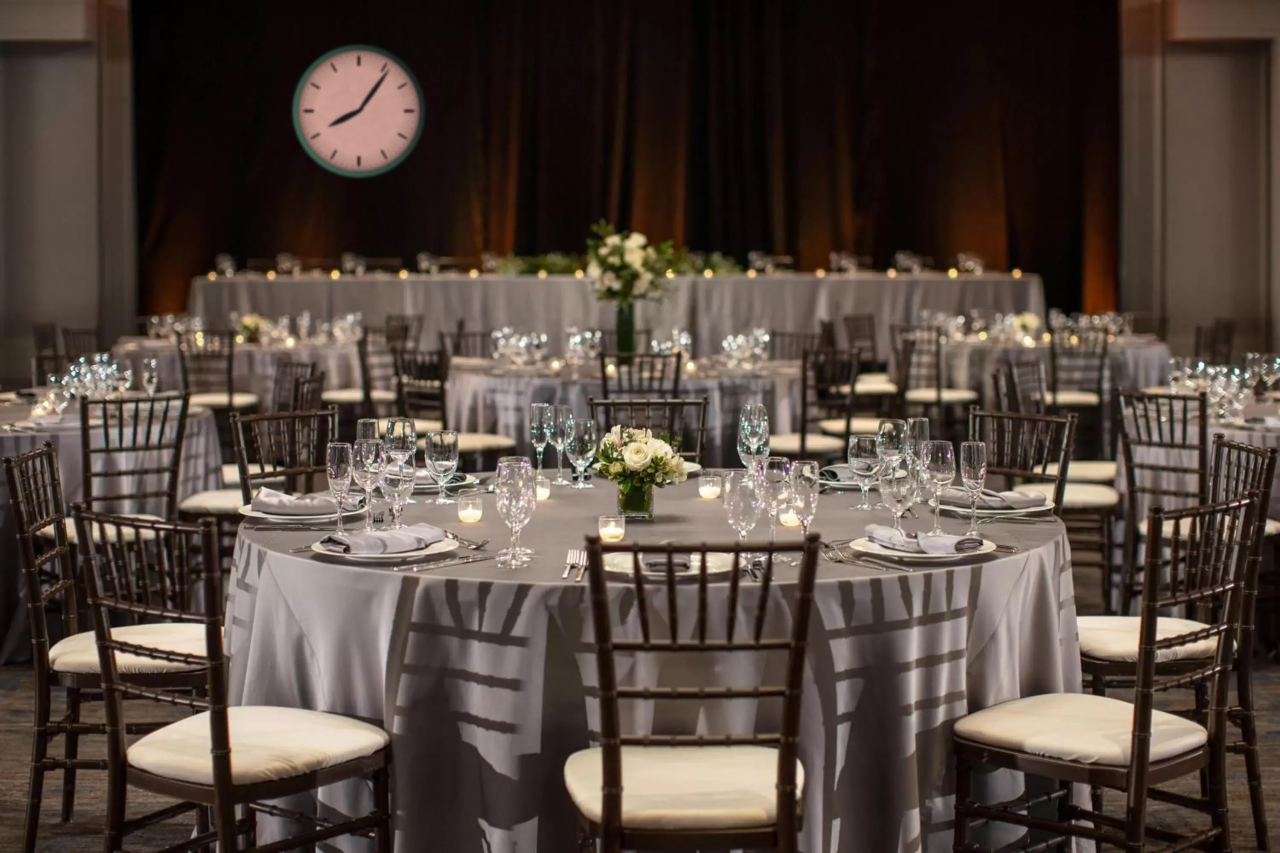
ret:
8.06
